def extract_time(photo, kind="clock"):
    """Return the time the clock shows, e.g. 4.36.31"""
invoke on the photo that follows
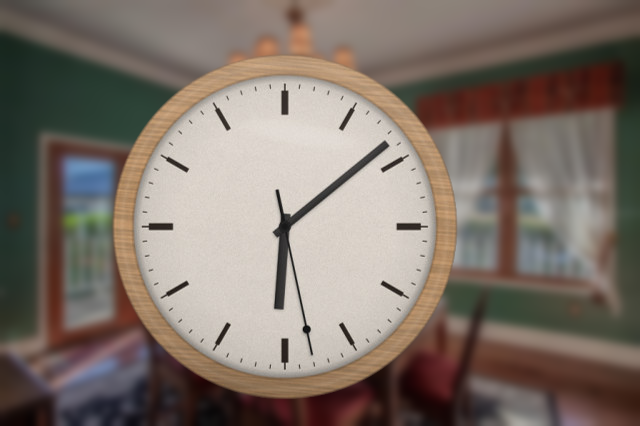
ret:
6.08.28
